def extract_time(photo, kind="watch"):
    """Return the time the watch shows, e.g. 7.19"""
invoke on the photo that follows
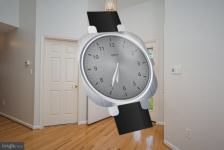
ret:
6.35
